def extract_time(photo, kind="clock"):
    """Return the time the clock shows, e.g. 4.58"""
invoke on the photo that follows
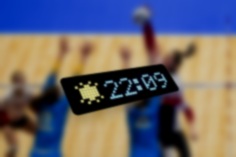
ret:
22.09
